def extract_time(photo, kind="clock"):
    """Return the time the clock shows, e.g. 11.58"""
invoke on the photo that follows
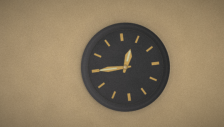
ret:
12.45
